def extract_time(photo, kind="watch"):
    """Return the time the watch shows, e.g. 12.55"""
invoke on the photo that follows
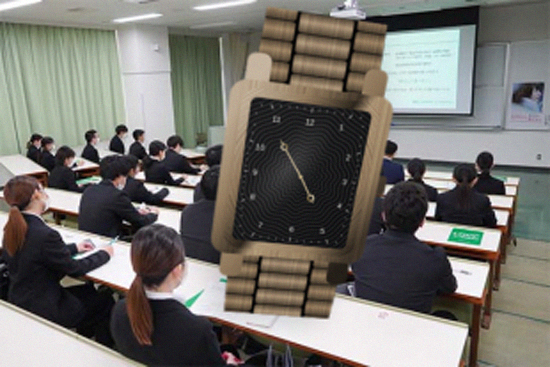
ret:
4.54
